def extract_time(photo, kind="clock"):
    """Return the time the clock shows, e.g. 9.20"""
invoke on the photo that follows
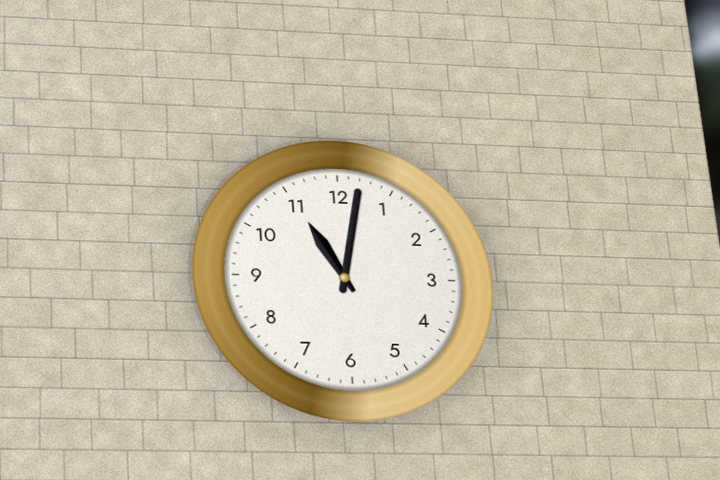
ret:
11.02
